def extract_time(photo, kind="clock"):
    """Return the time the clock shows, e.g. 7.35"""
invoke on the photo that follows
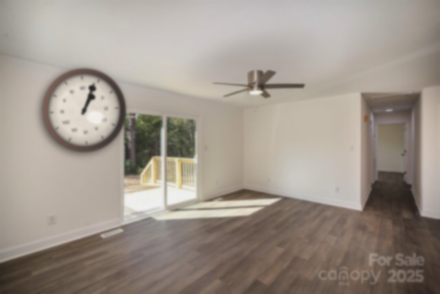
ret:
1.04
